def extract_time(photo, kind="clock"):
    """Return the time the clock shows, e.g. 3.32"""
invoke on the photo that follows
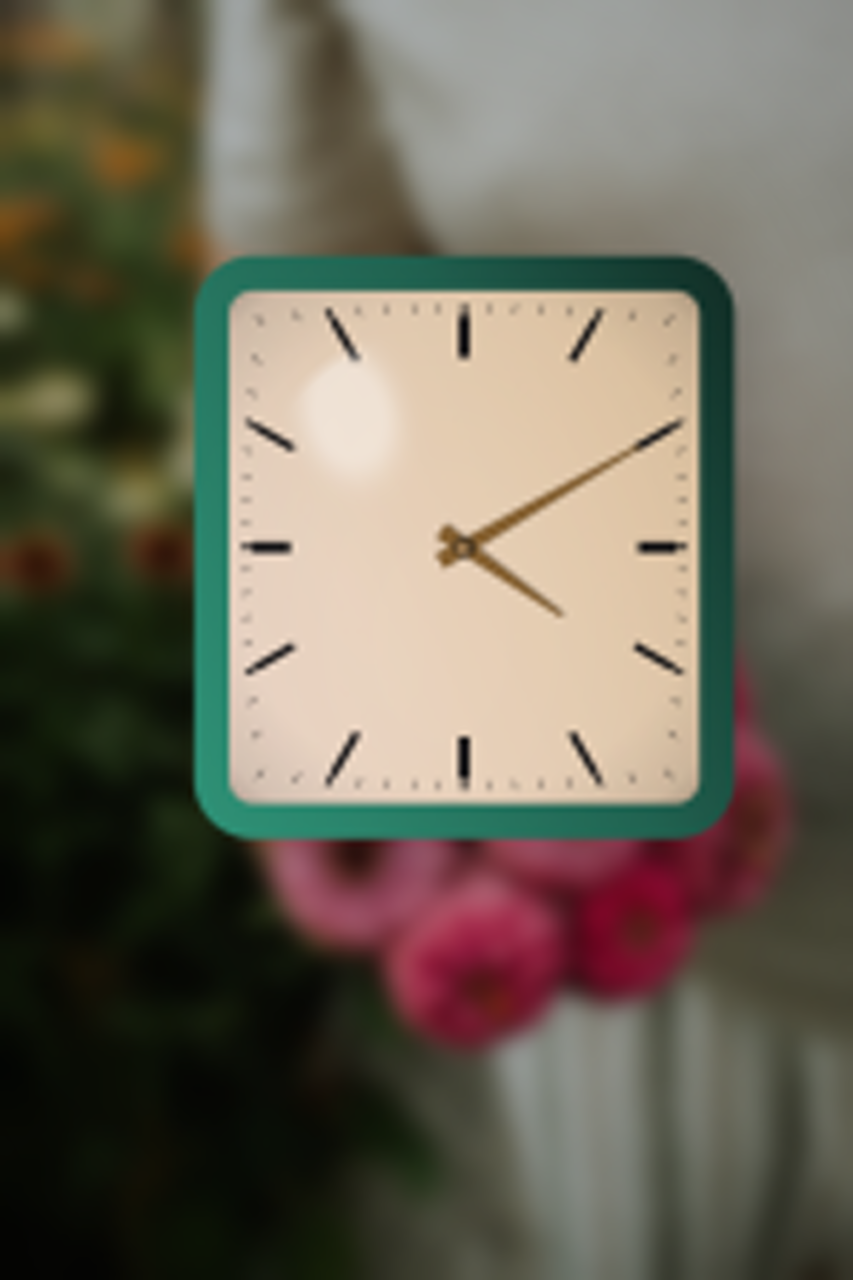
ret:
4.10
